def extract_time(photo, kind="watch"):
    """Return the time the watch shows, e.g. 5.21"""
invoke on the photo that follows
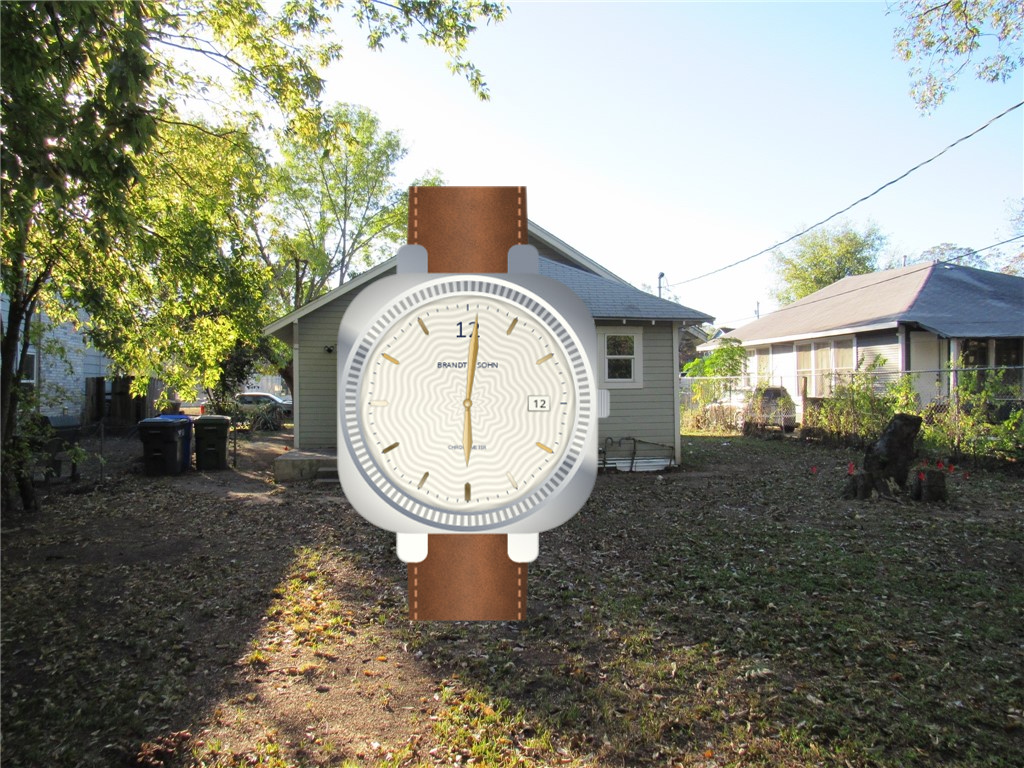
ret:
6.01
